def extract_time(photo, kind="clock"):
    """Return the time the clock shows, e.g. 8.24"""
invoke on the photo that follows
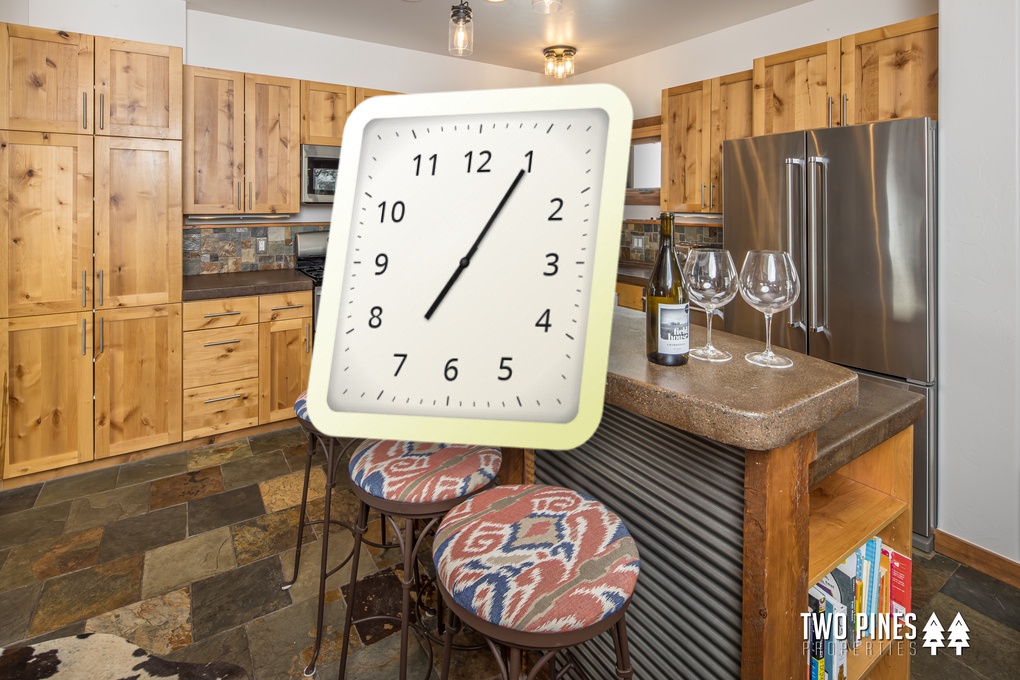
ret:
7.05
